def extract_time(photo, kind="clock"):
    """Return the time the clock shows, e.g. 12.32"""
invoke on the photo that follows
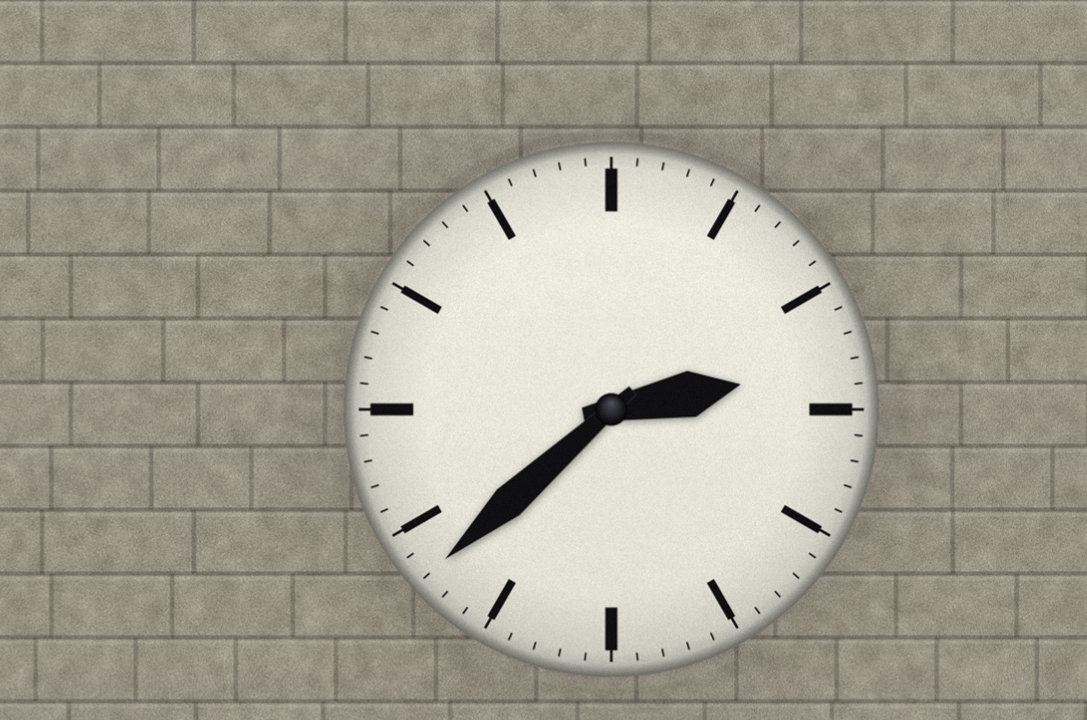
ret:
2.38
